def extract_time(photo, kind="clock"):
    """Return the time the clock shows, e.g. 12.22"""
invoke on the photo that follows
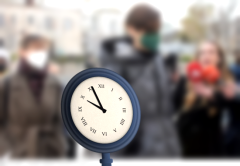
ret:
9.56
